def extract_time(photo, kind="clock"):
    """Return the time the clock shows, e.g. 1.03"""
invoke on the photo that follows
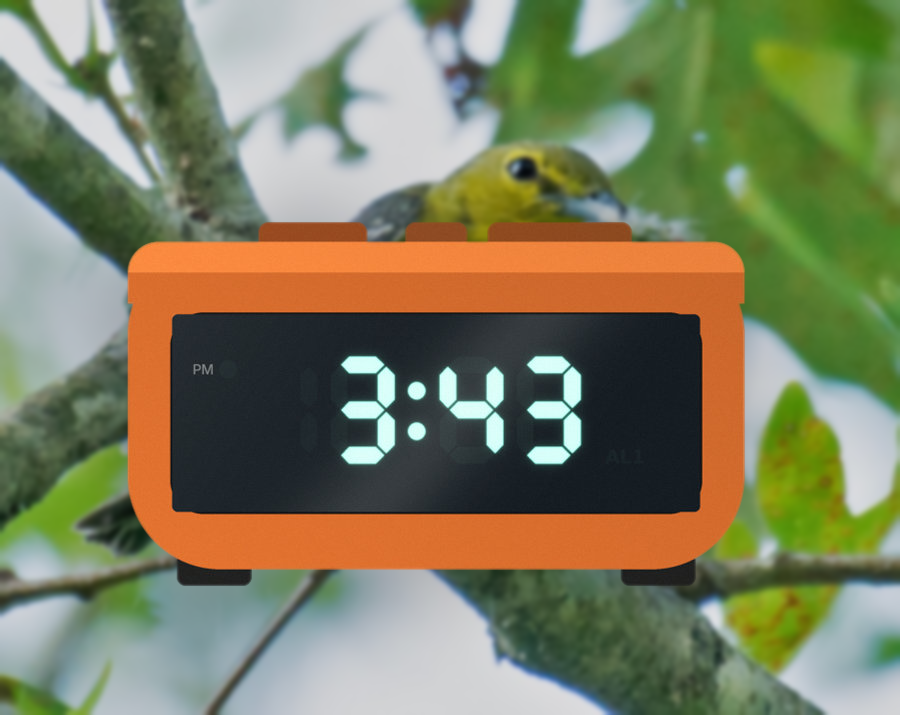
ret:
3.43
